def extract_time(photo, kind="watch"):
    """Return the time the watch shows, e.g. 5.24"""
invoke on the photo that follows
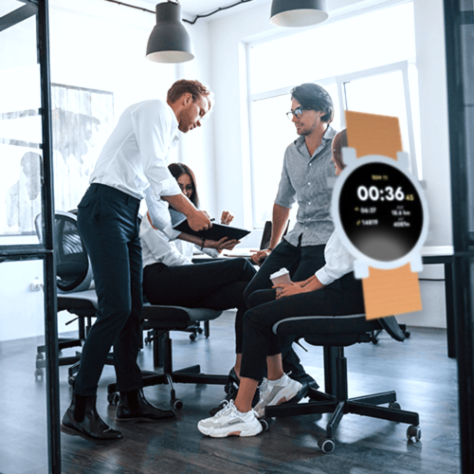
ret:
0.36
